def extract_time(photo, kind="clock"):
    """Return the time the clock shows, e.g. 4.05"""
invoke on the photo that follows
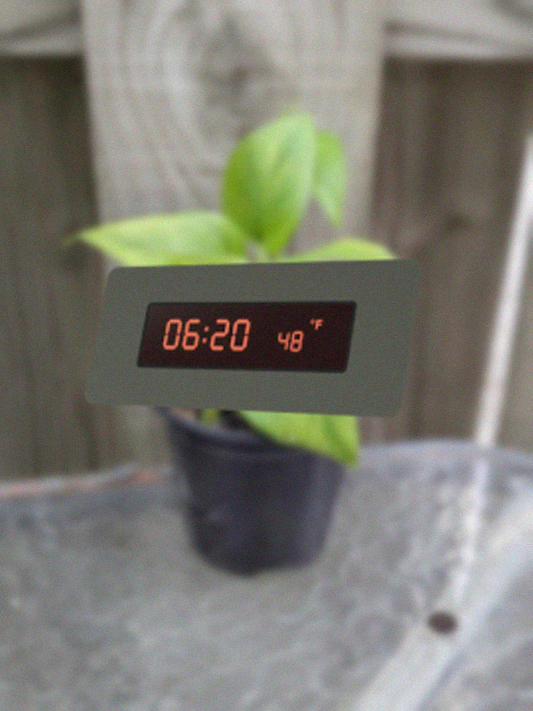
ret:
6.20
